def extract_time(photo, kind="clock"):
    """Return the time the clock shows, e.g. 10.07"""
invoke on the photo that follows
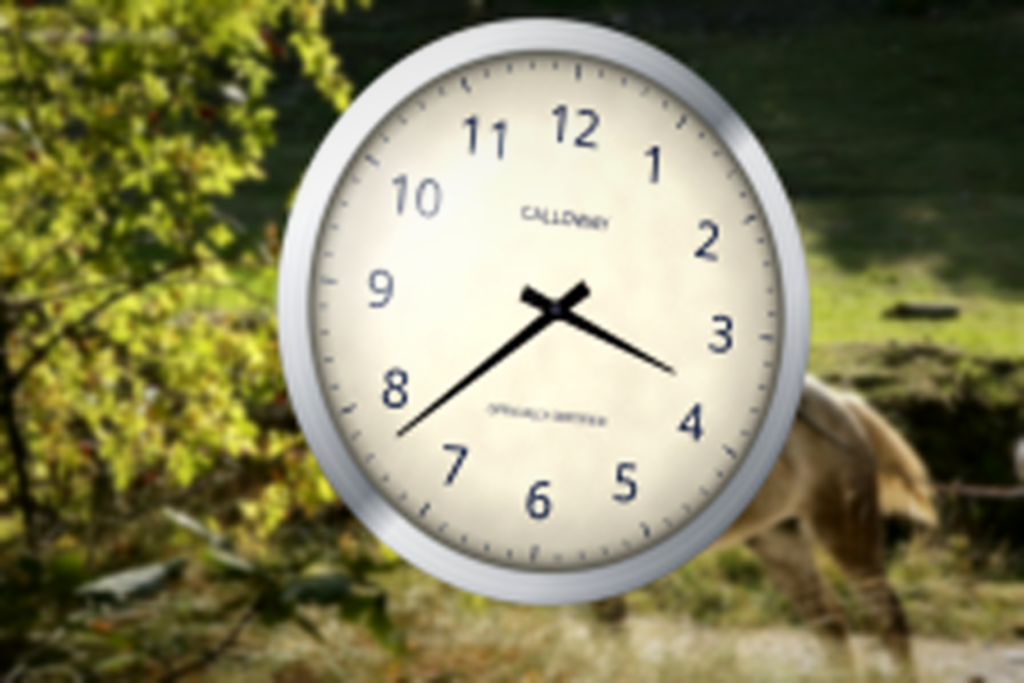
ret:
3.38
